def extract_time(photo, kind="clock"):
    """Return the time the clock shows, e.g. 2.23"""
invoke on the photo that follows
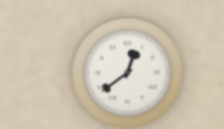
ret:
12.39
